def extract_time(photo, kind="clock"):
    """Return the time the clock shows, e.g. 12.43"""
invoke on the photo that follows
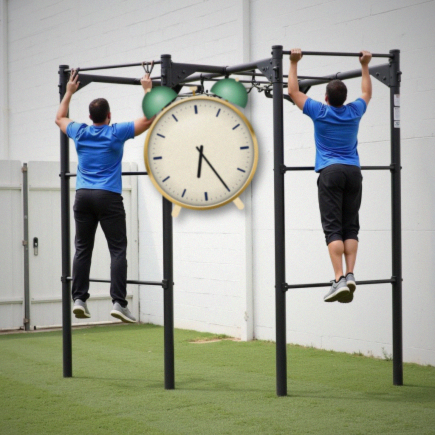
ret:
6.25
